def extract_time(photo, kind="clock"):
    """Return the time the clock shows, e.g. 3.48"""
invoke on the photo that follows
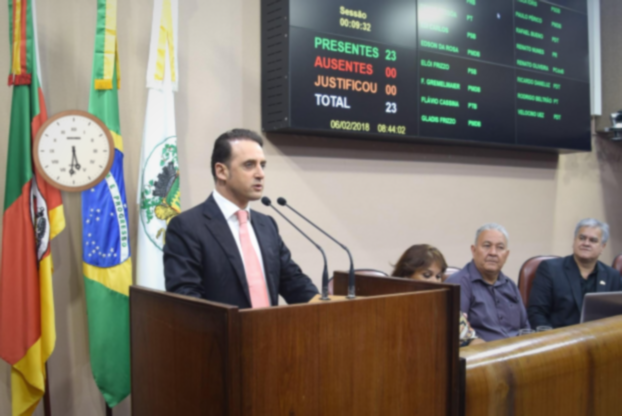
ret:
5.31
